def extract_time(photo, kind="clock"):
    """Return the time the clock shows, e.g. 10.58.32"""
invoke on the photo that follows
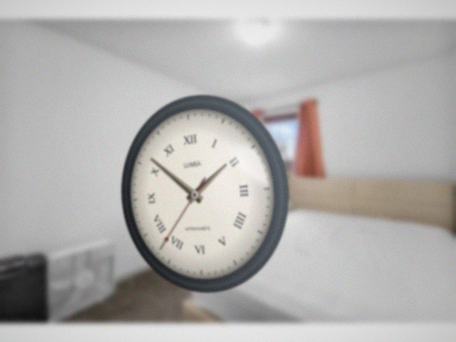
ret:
1.51.37
